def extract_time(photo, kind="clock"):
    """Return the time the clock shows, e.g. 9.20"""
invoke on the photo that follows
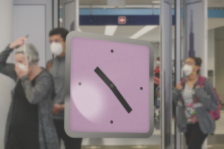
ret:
10.23
